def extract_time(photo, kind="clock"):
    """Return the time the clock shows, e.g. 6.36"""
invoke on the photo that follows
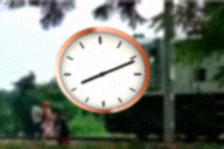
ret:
8.11
